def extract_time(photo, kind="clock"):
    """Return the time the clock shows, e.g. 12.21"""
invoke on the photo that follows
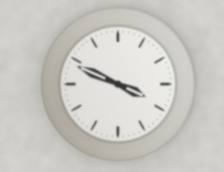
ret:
3.49
